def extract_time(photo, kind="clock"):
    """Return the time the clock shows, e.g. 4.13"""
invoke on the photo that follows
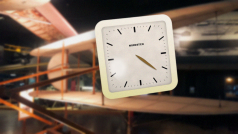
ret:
4.22
